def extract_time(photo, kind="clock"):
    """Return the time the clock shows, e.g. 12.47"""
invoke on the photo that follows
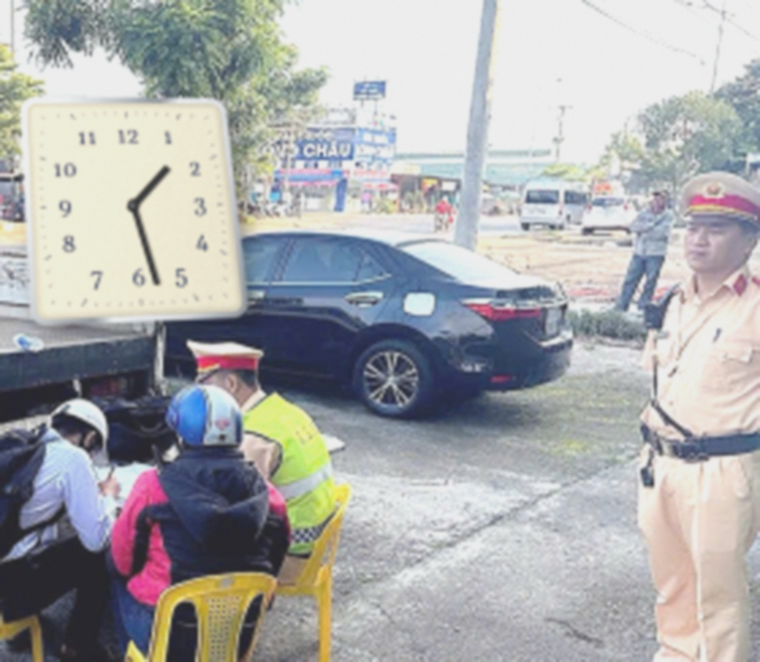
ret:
1.28
